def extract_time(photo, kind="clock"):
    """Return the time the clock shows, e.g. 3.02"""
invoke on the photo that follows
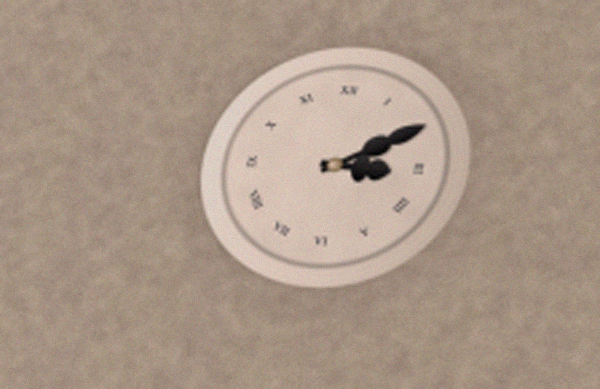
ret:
3.10
